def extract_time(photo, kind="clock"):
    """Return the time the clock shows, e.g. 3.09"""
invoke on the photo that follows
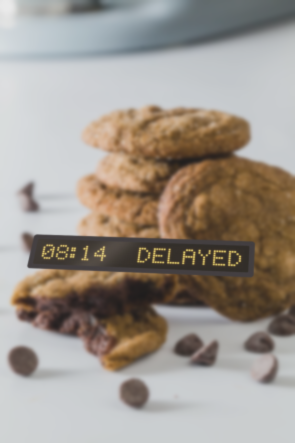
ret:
8.14
